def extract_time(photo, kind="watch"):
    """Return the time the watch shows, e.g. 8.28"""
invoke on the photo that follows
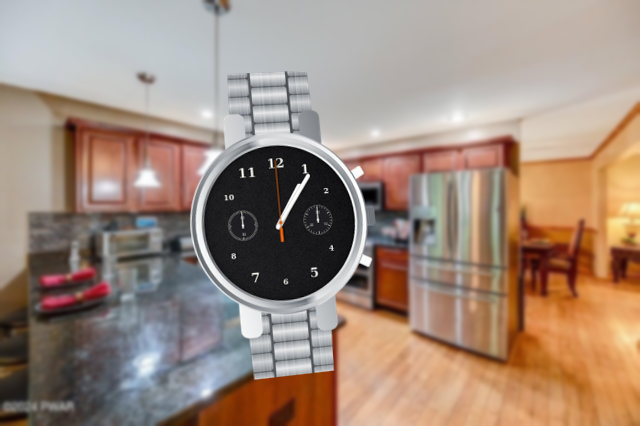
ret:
1.06
